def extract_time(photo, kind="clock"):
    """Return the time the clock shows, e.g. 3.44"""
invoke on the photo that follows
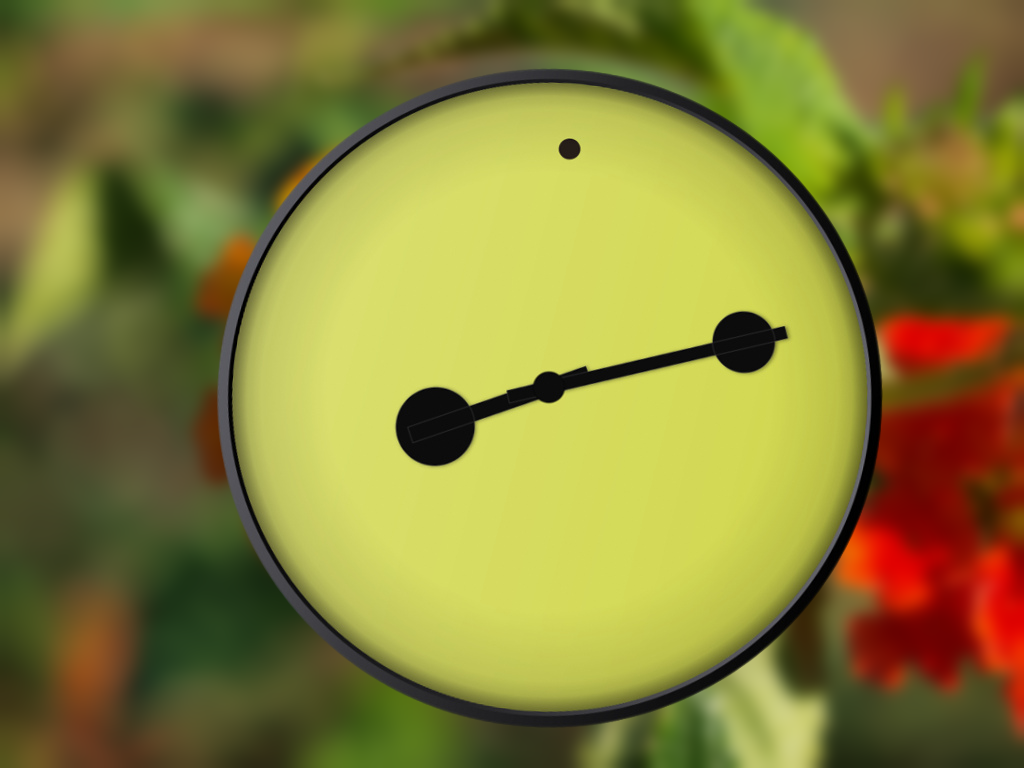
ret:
8.12
